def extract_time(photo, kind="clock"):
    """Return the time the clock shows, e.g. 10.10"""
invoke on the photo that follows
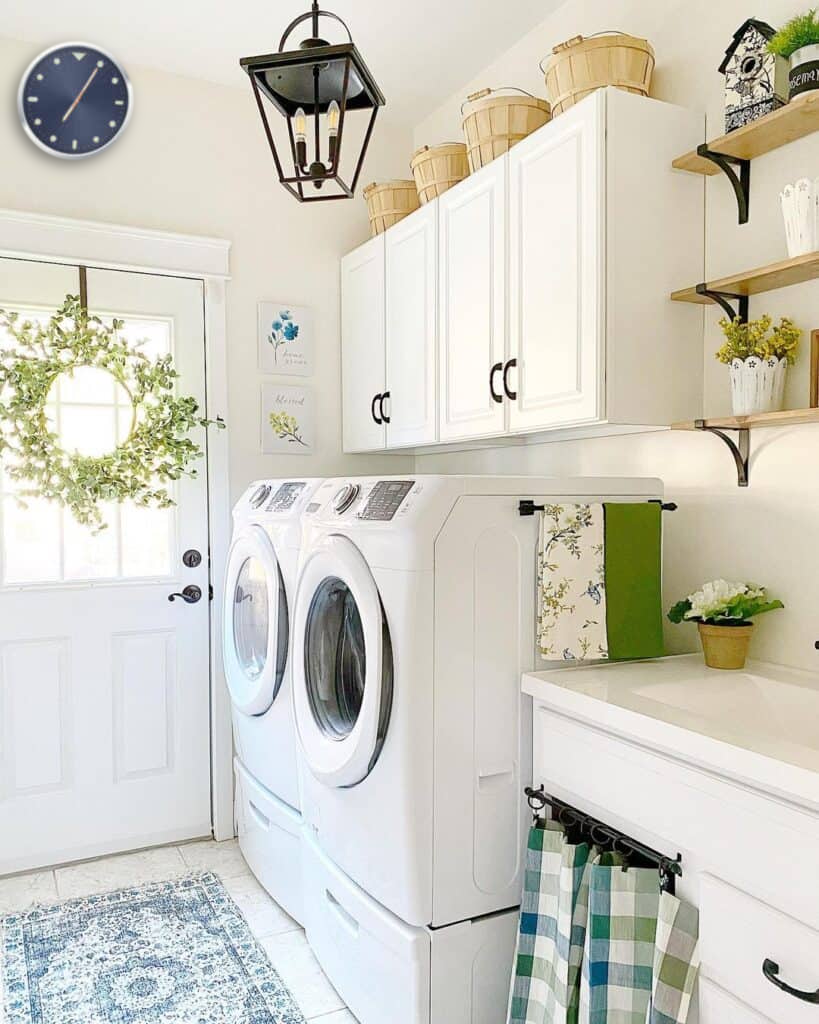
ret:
7.05
